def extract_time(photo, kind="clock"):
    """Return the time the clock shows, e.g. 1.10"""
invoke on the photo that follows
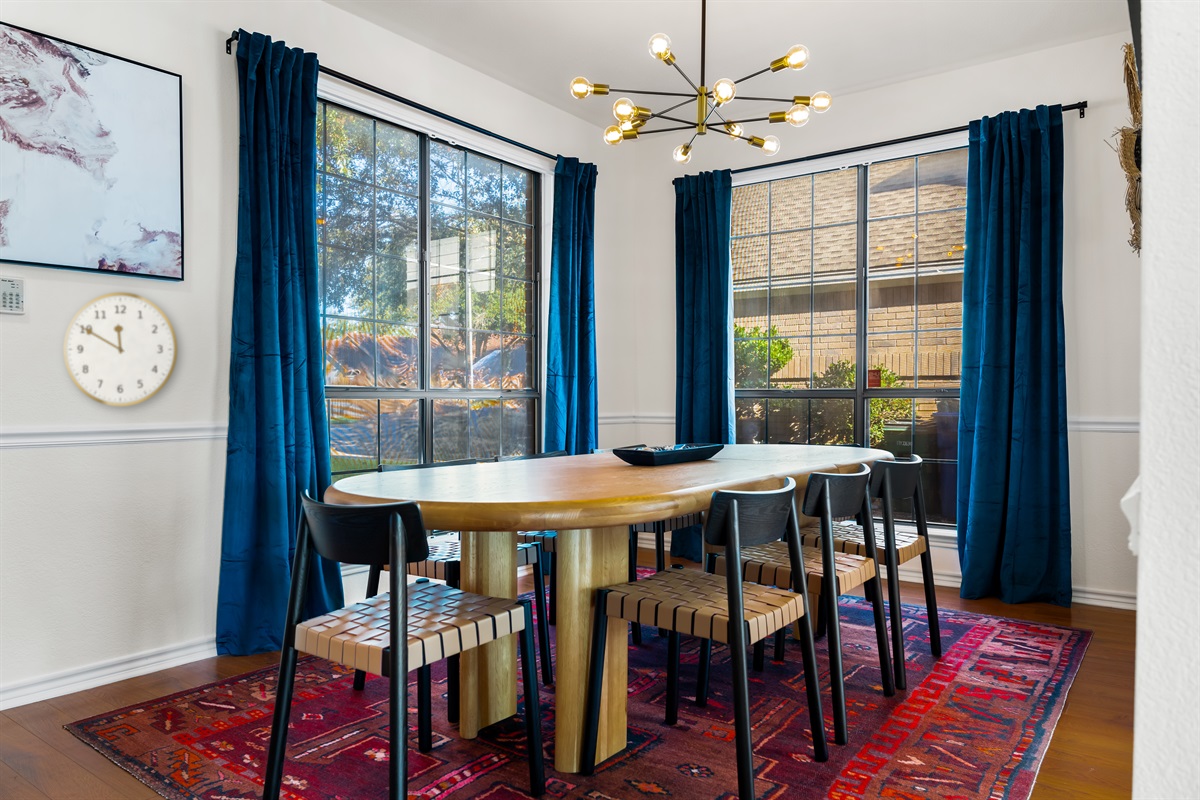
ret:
11.50
